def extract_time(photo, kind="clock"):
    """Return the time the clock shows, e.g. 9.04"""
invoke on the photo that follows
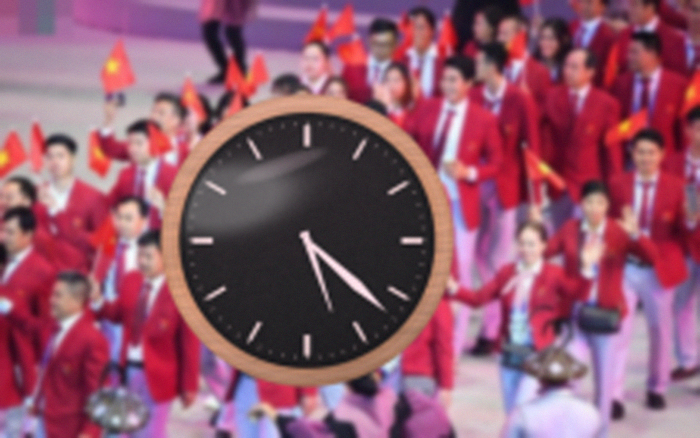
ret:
5.22
